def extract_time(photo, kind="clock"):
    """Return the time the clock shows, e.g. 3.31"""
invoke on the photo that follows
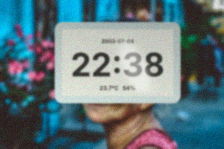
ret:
22.38
